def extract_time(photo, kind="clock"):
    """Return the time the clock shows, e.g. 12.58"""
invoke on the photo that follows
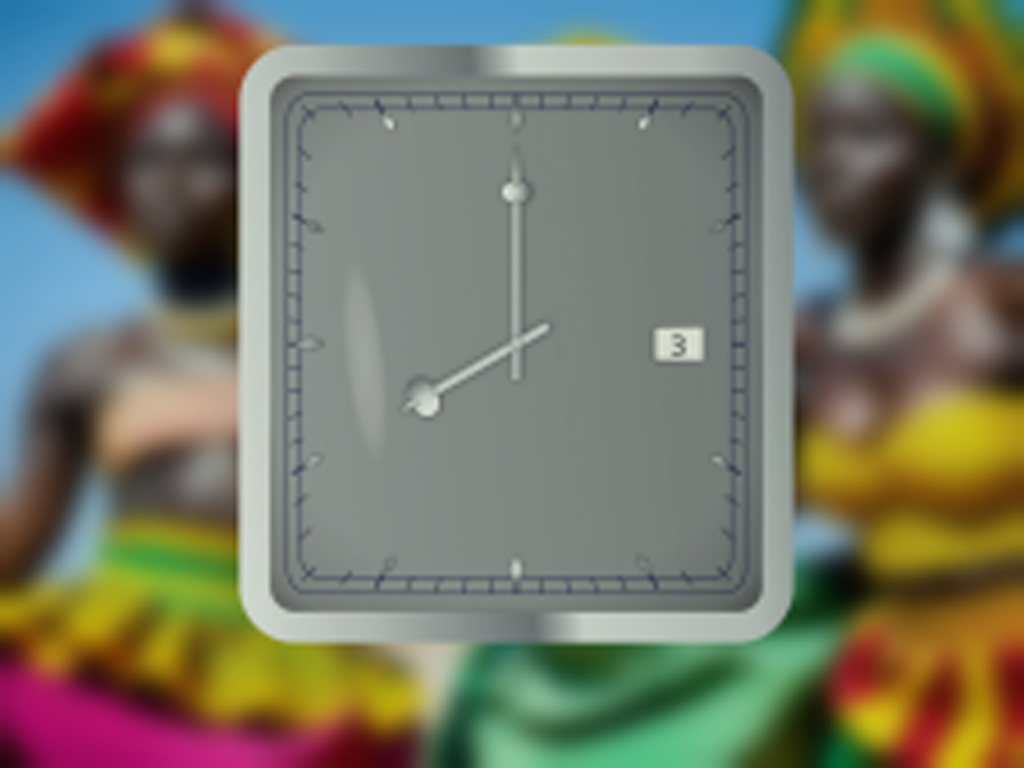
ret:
8.00
